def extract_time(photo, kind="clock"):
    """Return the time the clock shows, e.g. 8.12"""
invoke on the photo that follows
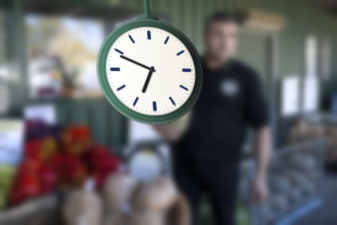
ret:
6.49
